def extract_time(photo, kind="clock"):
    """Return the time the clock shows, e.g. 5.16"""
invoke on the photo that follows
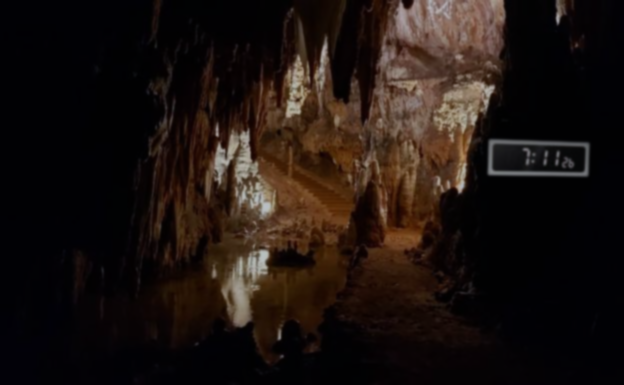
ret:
7.11
